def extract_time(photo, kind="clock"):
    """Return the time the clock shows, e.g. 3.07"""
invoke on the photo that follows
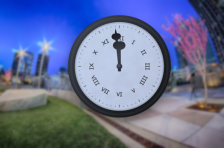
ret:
11.59
